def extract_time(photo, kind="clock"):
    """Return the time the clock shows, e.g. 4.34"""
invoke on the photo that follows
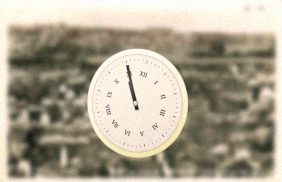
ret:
10.55
